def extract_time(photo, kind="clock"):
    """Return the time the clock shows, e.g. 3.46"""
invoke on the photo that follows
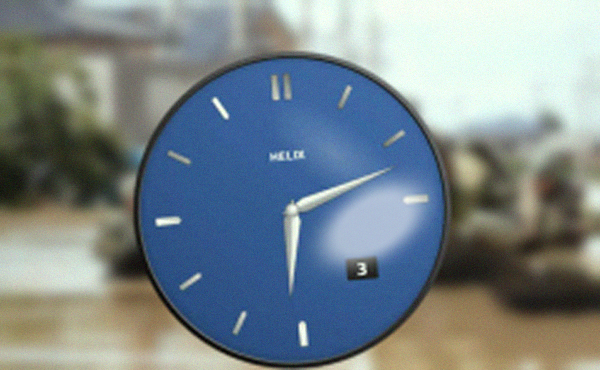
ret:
6.12
